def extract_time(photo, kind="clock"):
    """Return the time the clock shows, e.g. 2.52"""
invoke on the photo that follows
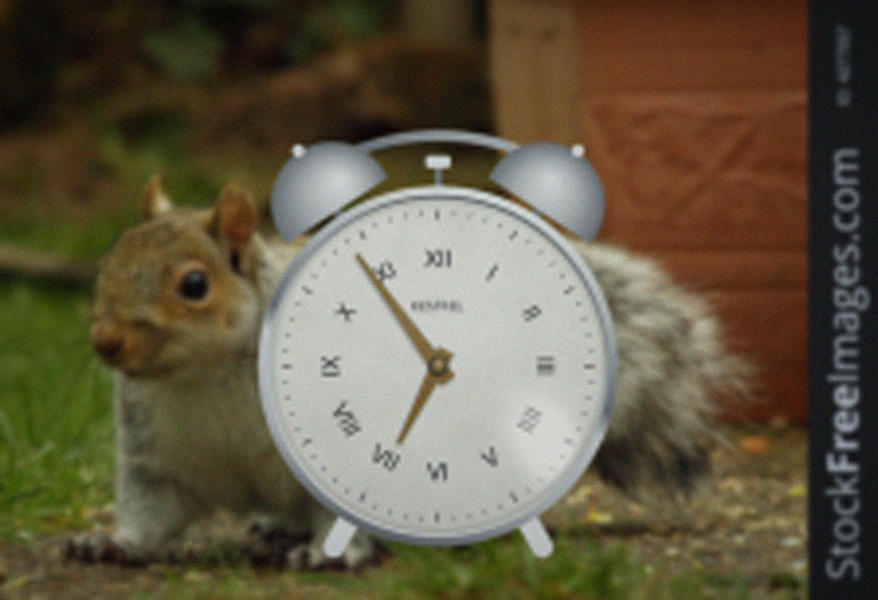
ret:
6.54
